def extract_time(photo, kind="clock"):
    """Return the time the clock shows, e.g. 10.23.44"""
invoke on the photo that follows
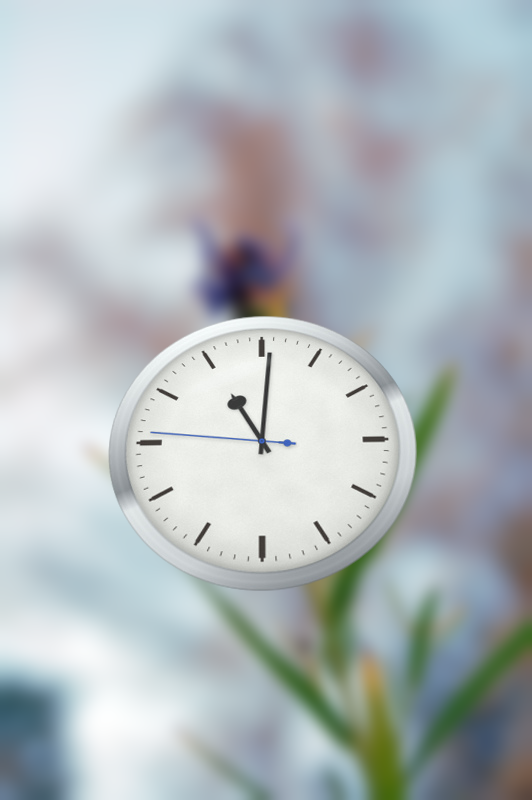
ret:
11.00.46
